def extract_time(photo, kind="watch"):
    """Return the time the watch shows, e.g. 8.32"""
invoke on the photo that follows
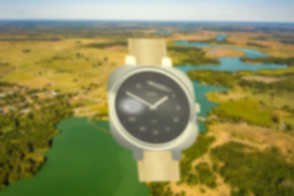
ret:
1.50
